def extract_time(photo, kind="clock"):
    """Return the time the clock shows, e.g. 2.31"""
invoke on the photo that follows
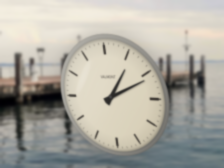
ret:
1.11
